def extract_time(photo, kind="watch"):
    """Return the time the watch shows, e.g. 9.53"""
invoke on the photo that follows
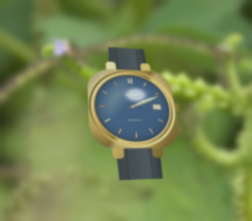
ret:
2.11
